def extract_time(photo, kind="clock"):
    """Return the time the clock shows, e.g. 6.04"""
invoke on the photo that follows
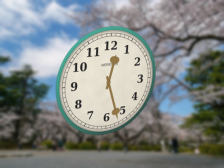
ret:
12.27
